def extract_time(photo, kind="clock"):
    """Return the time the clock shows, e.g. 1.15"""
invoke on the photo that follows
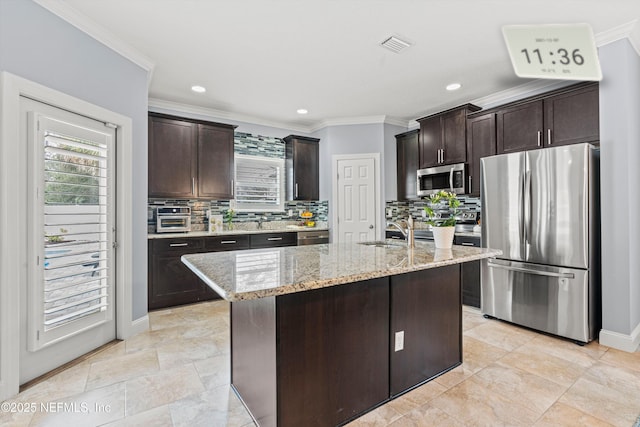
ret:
11.36
